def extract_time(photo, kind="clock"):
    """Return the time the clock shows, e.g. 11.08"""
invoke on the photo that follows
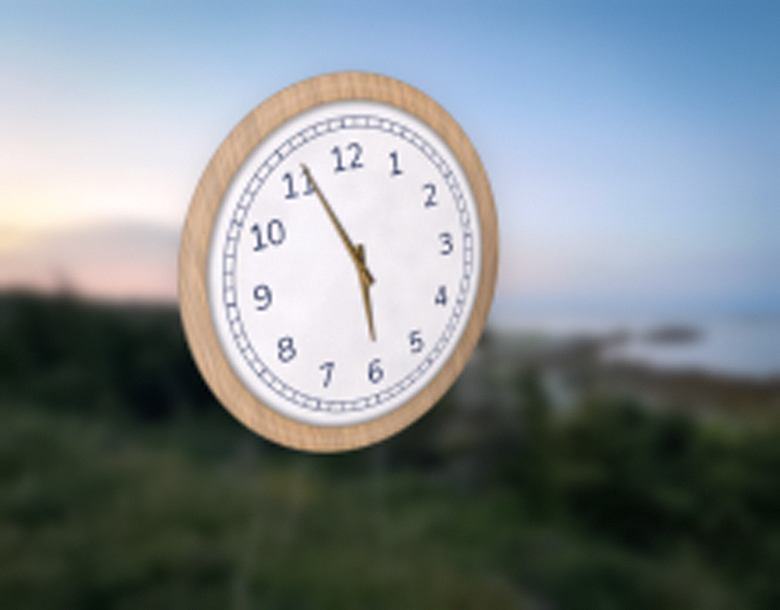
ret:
5.56
